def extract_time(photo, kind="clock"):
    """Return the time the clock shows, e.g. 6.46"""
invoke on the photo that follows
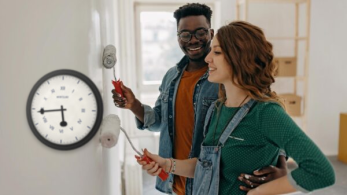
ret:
5.44
